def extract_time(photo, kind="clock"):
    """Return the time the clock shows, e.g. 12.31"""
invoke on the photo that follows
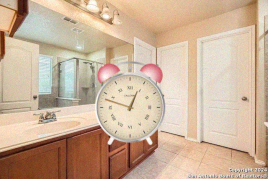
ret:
12.48
